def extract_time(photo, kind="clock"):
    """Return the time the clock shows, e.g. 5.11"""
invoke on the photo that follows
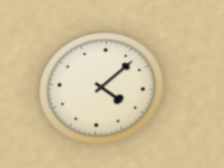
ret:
4.07
